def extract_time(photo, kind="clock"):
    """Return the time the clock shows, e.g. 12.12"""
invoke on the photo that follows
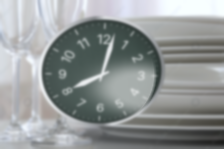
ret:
8.02
